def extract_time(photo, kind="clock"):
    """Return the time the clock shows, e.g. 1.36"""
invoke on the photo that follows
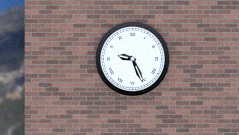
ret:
9.26
